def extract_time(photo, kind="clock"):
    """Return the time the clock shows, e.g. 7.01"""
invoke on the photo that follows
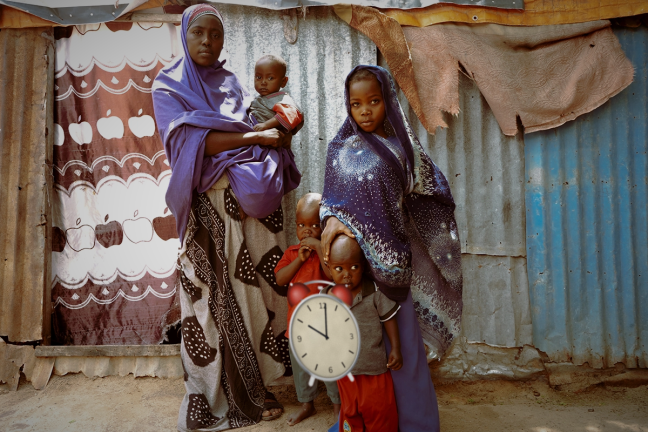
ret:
10.01
